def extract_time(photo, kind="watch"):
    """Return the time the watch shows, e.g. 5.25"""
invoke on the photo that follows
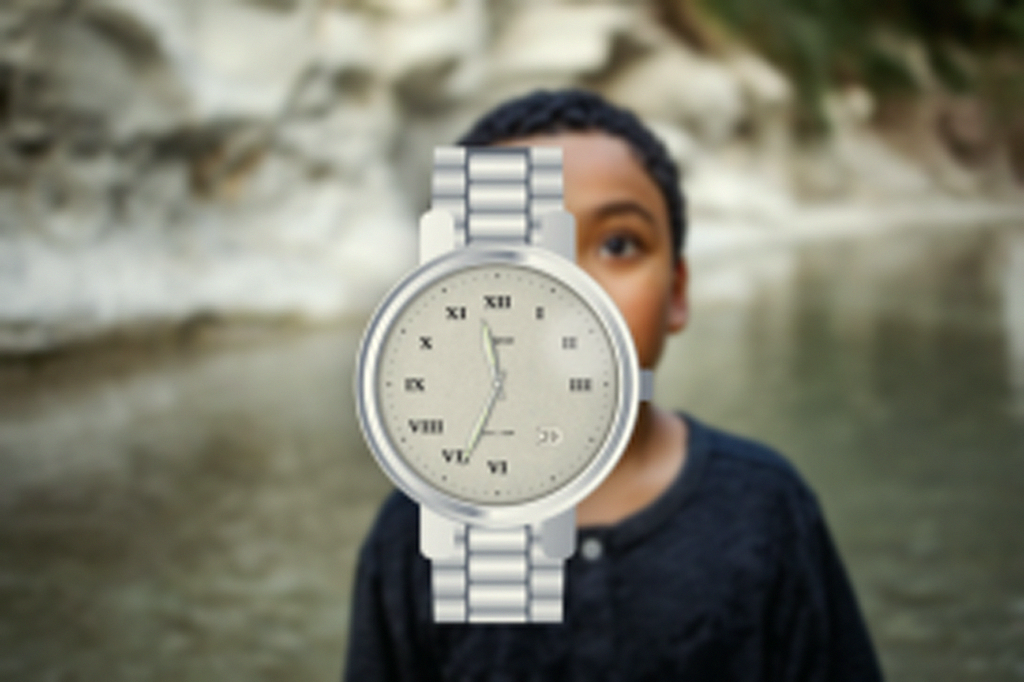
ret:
11.34
